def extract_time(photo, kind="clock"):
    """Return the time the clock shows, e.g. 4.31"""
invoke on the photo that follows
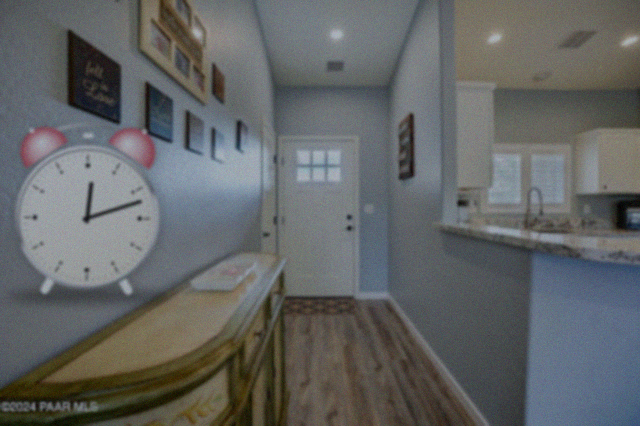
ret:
12.12
